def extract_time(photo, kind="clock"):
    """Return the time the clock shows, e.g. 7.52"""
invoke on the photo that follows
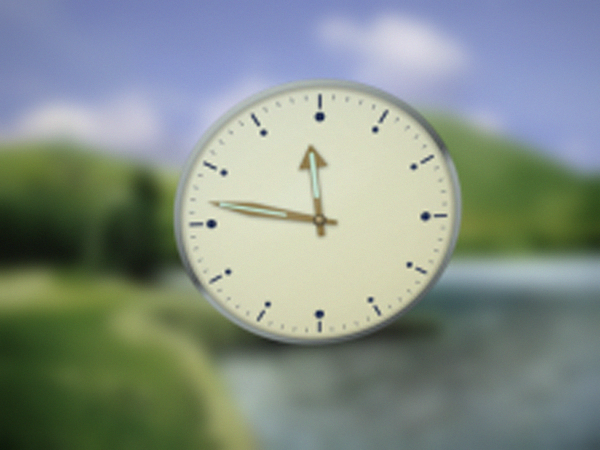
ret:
11.47
